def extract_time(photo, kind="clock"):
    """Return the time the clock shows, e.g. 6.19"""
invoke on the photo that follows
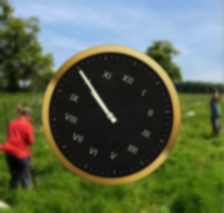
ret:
9.50
